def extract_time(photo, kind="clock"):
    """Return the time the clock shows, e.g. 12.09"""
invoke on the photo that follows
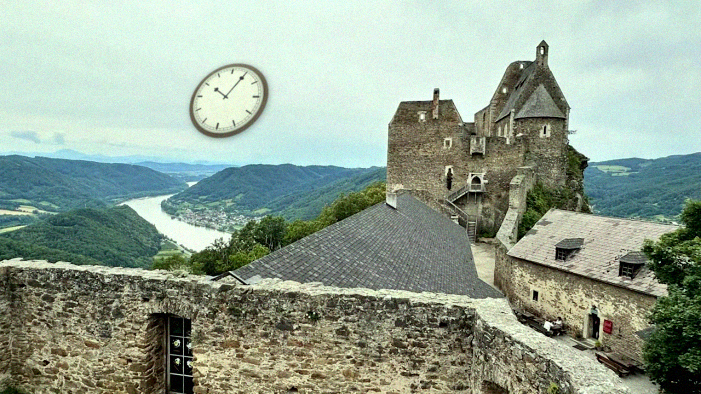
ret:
10.05
